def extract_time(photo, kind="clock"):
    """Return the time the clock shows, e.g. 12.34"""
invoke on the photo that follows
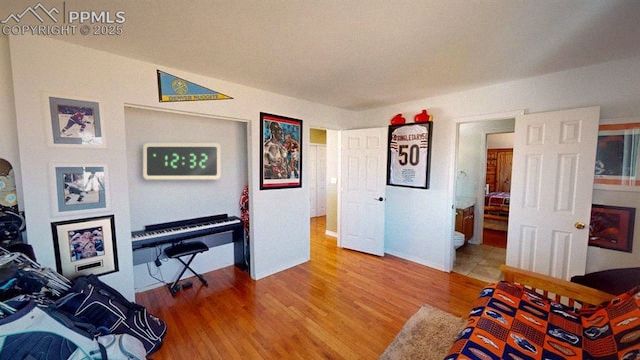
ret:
12.32
